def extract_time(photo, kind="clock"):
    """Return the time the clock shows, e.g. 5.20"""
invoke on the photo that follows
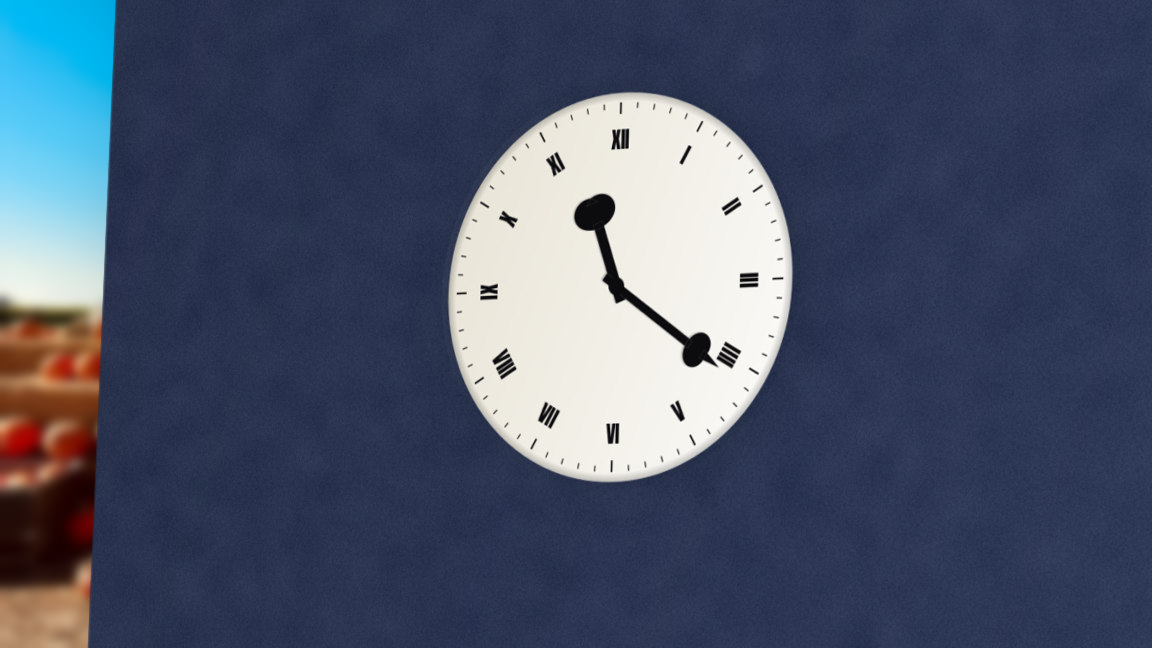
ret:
11.21
